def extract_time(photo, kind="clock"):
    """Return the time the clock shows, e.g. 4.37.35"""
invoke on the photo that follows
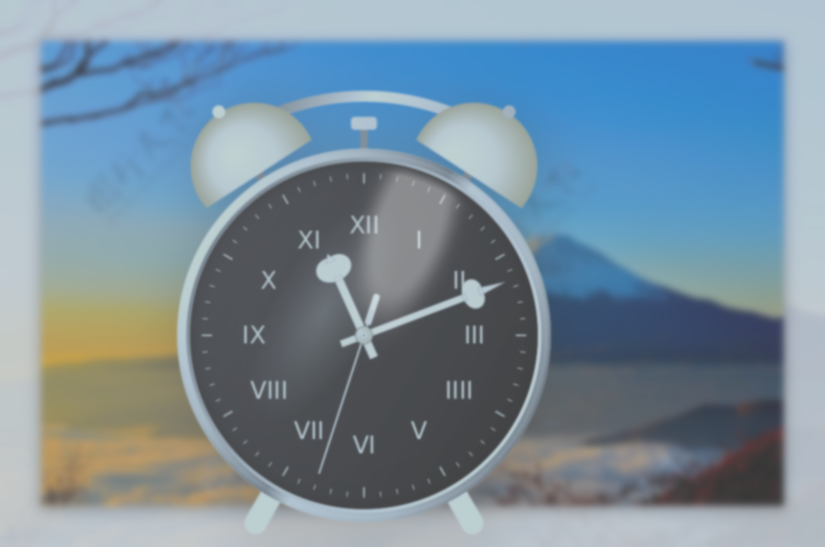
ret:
11.11.33
